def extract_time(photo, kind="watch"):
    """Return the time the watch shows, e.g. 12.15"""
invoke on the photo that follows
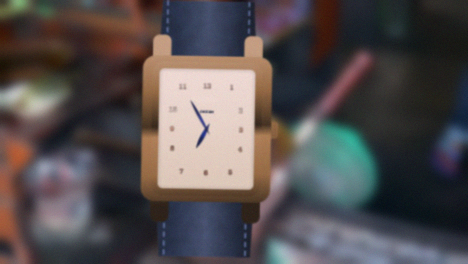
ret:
6.55
